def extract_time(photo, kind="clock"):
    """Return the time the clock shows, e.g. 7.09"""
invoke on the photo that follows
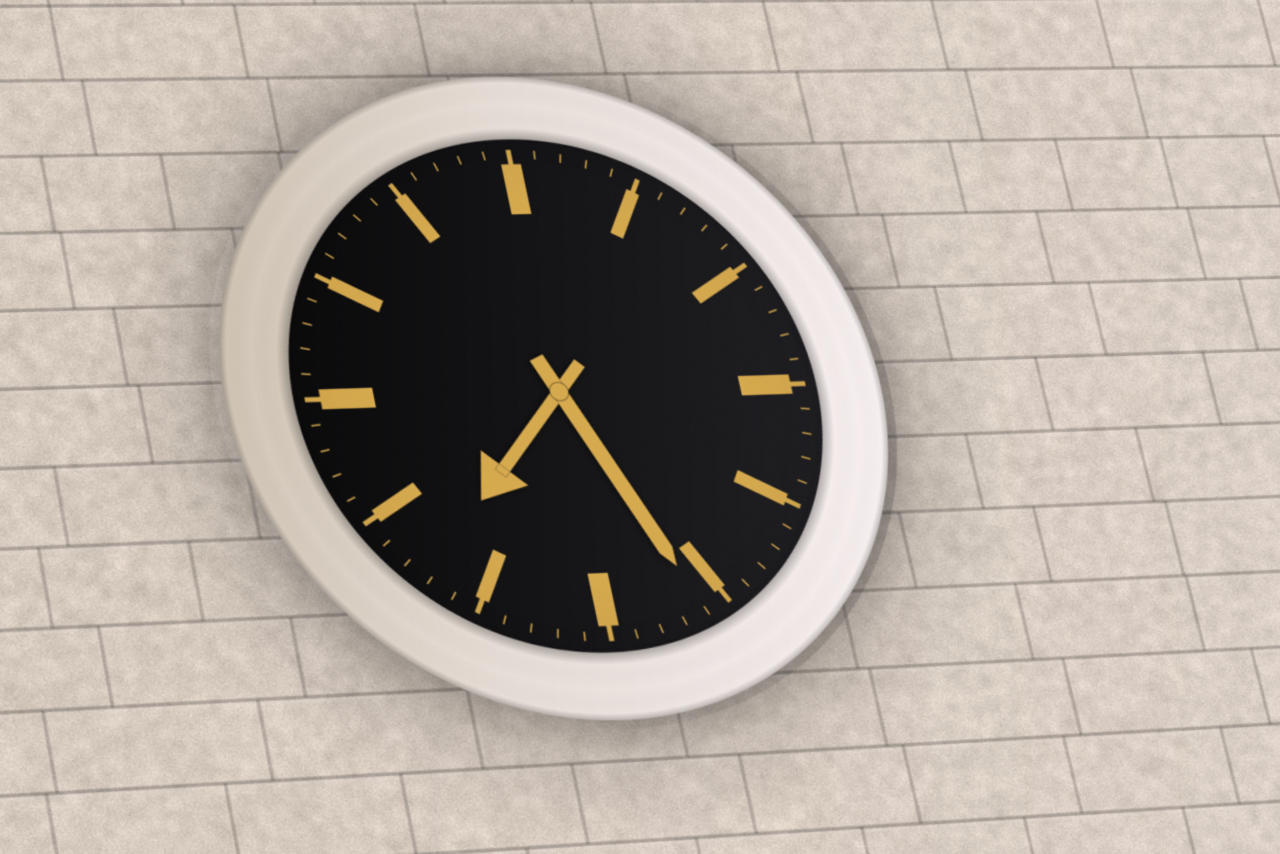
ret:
7.26
